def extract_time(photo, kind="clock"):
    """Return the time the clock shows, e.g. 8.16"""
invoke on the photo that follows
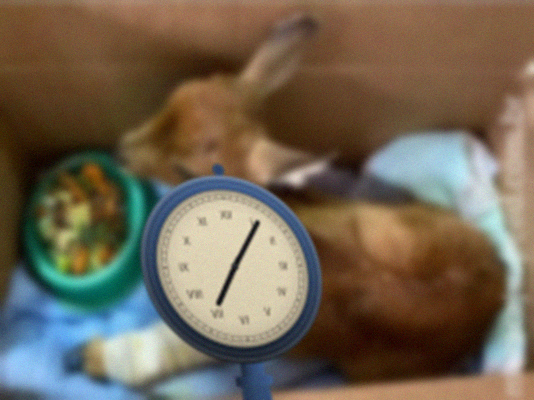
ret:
7.06
